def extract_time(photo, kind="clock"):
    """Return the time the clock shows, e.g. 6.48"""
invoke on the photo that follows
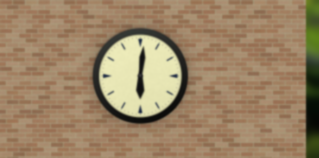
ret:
6.01
